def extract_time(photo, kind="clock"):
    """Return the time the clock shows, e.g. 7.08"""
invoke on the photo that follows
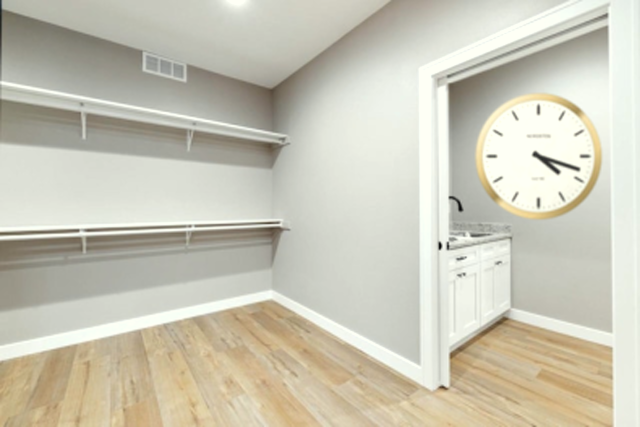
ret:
4.18
